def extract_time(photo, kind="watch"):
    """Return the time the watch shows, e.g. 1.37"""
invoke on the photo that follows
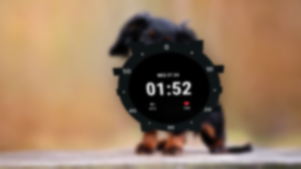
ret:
1.52
